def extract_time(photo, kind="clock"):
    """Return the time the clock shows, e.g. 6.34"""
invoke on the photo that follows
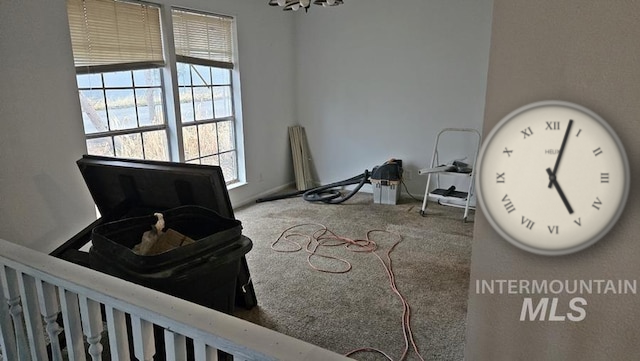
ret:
5.03
